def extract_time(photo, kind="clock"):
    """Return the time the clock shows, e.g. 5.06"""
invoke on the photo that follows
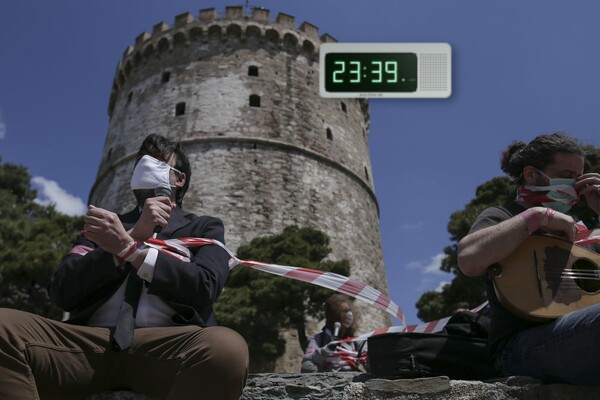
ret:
23.39
